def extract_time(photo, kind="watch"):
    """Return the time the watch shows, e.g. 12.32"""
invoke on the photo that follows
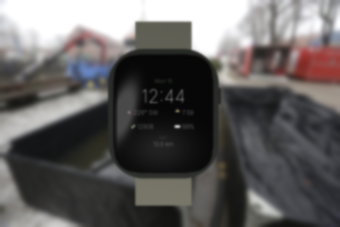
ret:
12.44
